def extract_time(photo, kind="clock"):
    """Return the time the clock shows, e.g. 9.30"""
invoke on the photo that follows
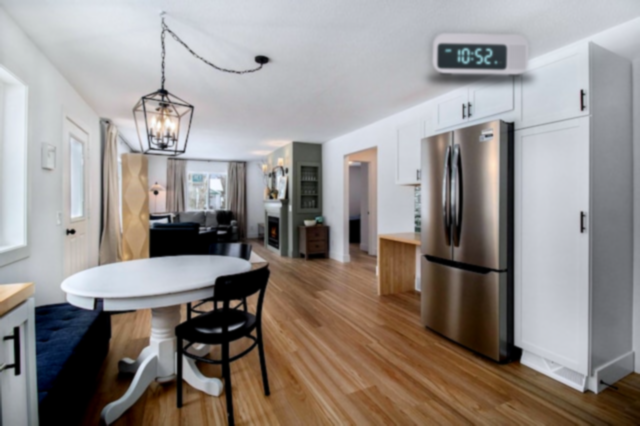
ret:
10.52
